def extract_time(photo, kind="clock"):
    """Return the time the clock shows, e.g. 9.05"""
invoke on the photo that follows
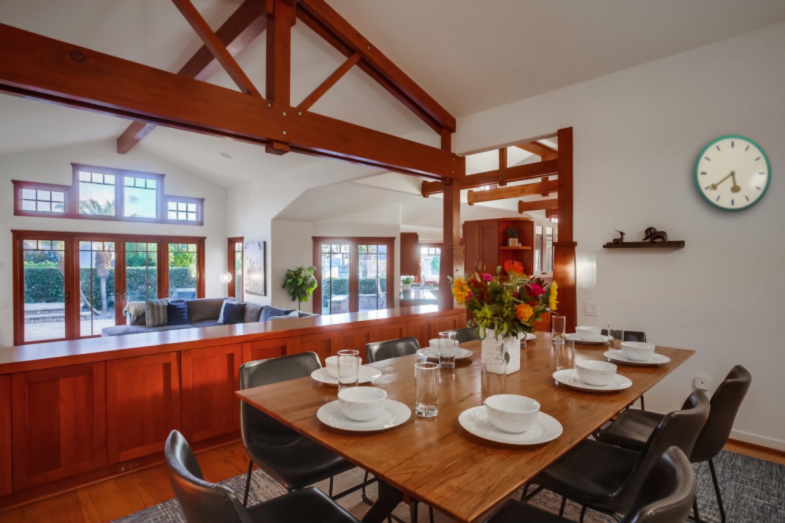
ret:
5.39
